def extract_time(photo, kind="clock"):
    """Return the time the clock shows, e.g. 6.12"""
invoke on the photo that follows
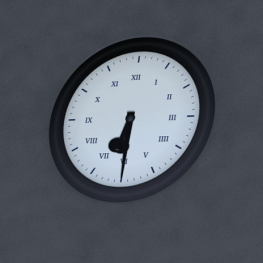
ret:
6.30
